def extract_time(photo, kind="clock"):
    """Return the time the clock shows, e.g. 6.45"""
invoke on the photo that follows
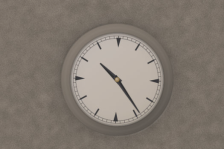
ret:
10.24
